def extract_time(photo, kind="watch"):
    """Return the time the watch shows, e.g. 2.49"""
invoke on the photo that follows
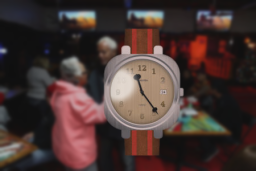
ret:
11.24
